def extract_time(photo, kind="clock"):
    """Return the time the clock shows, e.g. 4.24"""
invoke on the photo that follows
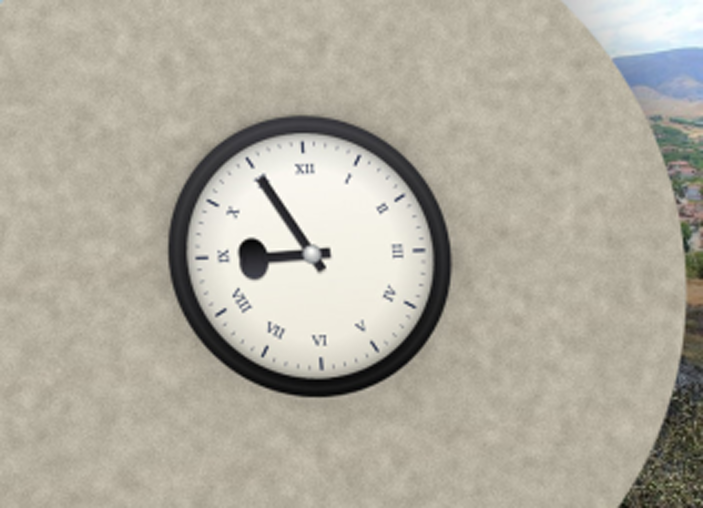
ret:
8.55
